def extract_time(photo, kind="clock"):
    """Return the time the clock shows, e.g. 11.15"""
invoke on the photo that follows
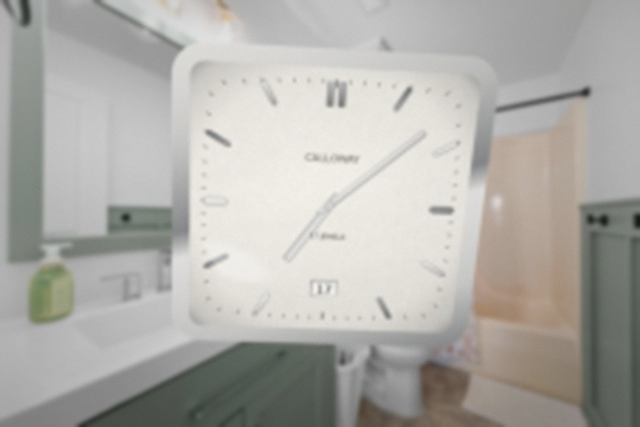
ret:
7.08
